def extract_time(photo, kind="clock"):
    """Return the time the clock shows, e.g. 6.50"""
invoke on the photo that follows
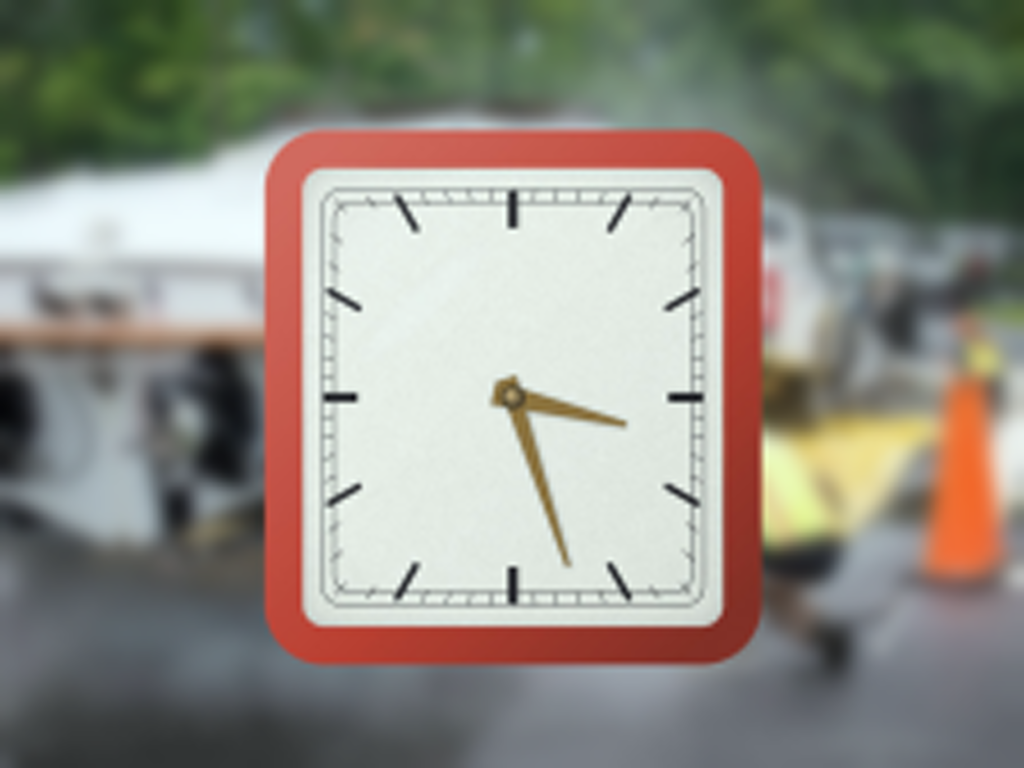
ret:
3.27
